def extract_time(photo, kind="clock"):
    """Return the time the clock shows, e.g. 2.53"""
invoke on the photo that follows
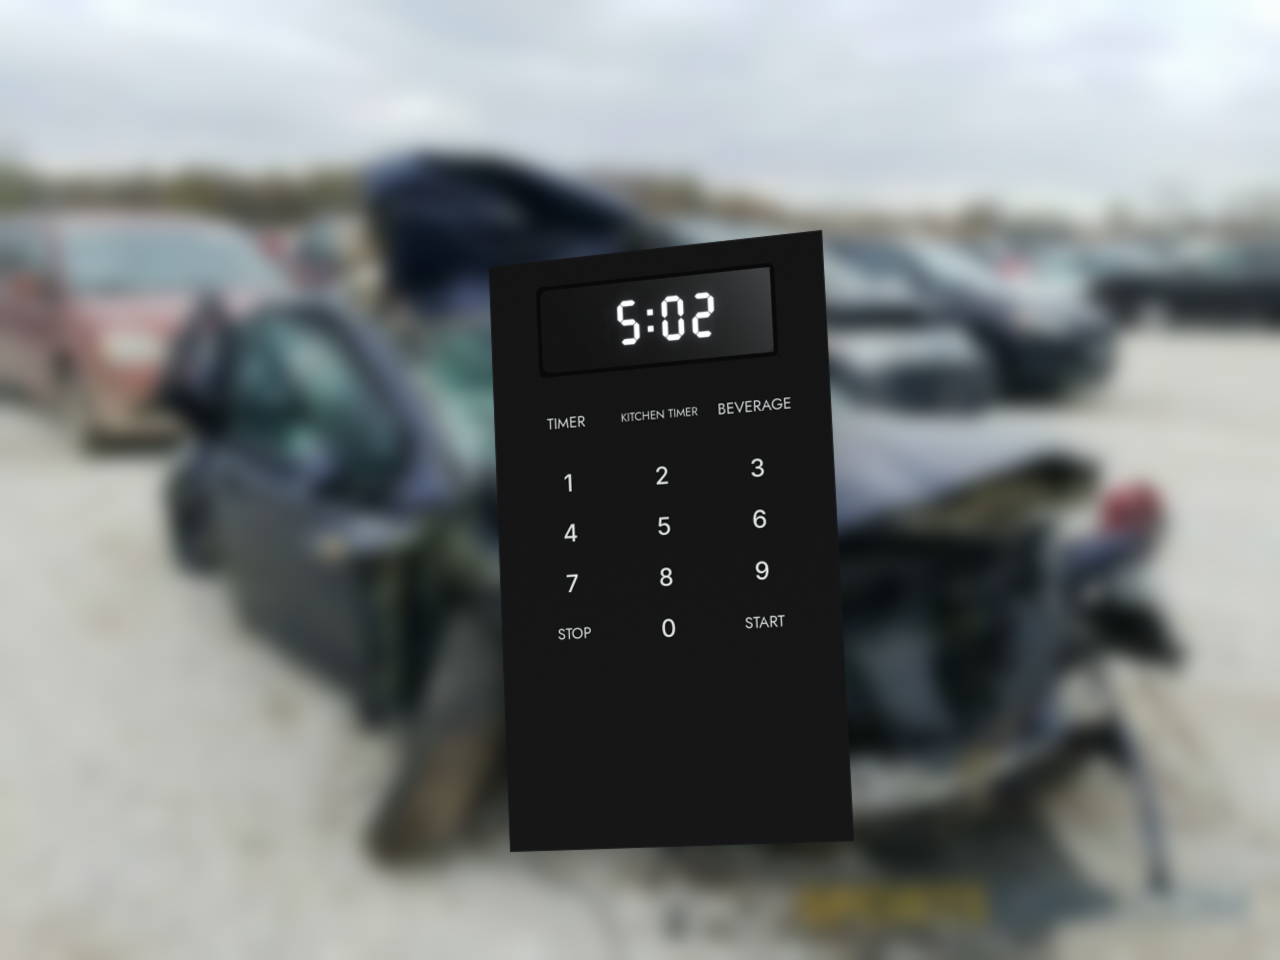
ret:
5.02
